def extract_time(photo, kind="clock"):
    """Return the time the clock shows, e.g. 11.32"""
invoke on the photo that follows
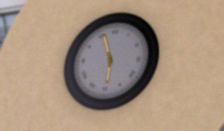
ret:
5.56
